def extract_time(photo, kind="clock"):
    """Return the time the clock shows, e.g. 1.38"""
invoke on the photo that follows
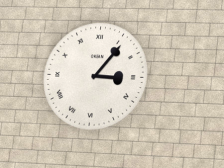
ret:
3.06
